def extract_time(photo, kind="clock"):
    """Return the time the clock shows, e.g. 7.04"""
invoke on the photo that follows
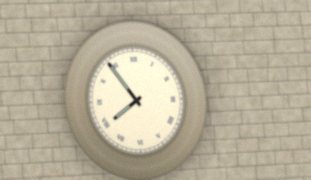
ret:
7.54
